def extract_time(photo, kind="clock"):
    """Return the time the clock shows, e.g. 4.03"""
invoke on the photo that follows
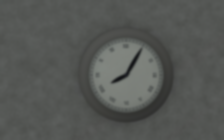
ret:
8.05
